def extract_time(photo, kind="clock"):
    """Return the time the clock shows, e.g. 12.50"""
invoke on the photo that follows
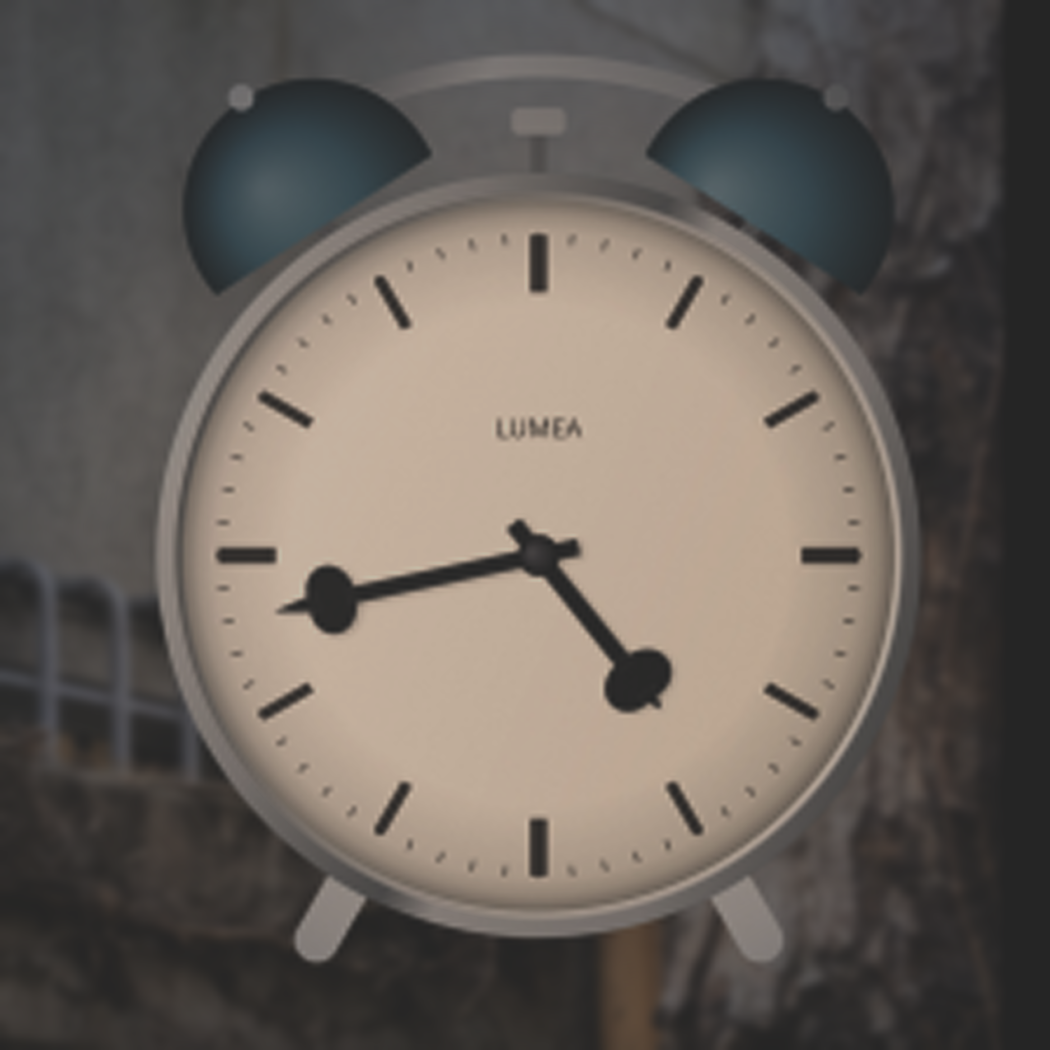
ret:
4.43
